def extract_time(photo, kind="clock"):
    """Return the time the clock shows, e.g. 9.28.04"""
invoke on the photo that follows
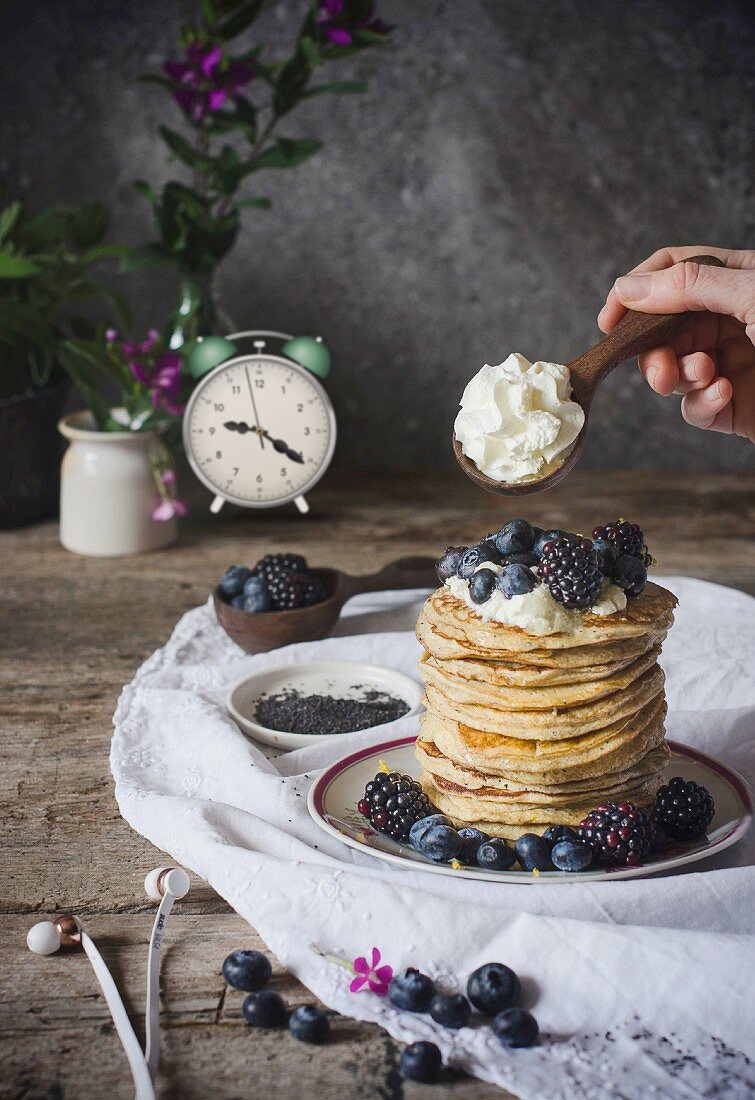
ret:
9.20.58
